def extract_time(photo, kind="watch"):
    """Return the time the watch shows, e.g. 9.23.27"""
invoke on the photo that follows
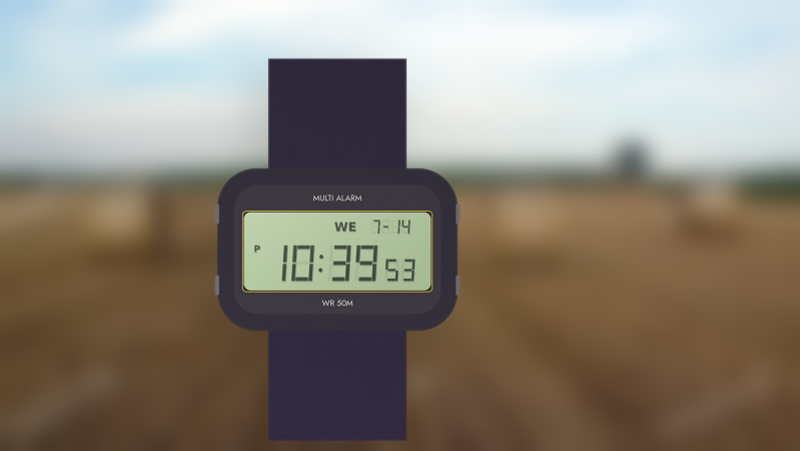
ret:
10.39.53
